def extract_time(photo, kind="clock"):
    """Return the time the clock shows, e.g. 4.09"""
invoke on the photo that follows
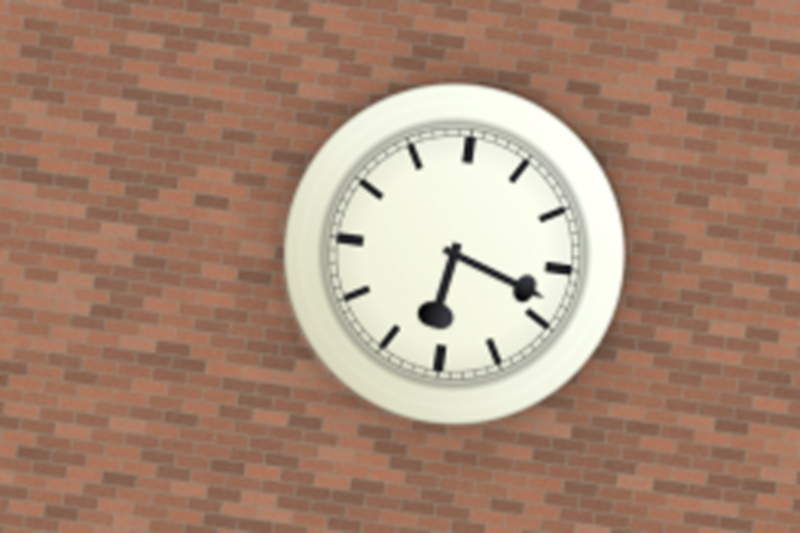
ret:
6.18
